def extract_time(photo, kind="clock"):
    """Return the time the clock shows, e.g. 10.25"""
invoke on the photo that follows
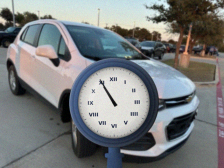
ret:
10.55
